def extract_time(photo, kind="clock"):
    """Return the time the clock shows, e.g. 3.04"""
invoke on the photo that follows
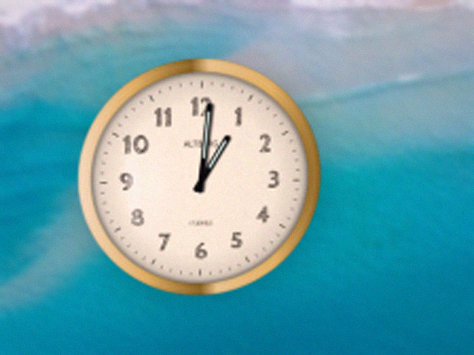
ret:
1.01
